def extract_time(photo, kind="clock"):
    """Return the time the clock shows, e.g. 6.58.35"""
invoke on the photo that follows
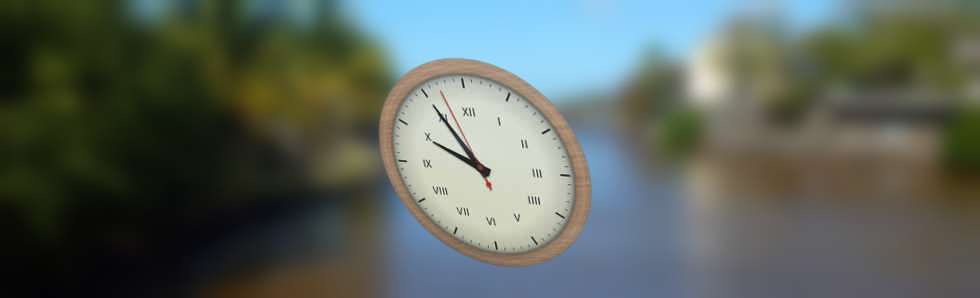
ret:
9.54.57
